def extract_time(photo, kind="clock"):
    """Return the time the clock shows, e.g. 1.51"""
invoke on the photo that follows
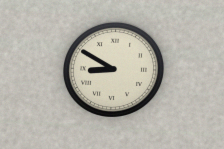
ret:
8.50
